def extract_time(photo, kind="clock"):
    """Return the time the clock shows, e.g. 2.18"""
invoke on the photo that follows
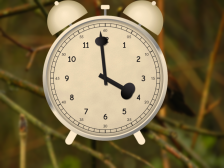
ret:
3.59
